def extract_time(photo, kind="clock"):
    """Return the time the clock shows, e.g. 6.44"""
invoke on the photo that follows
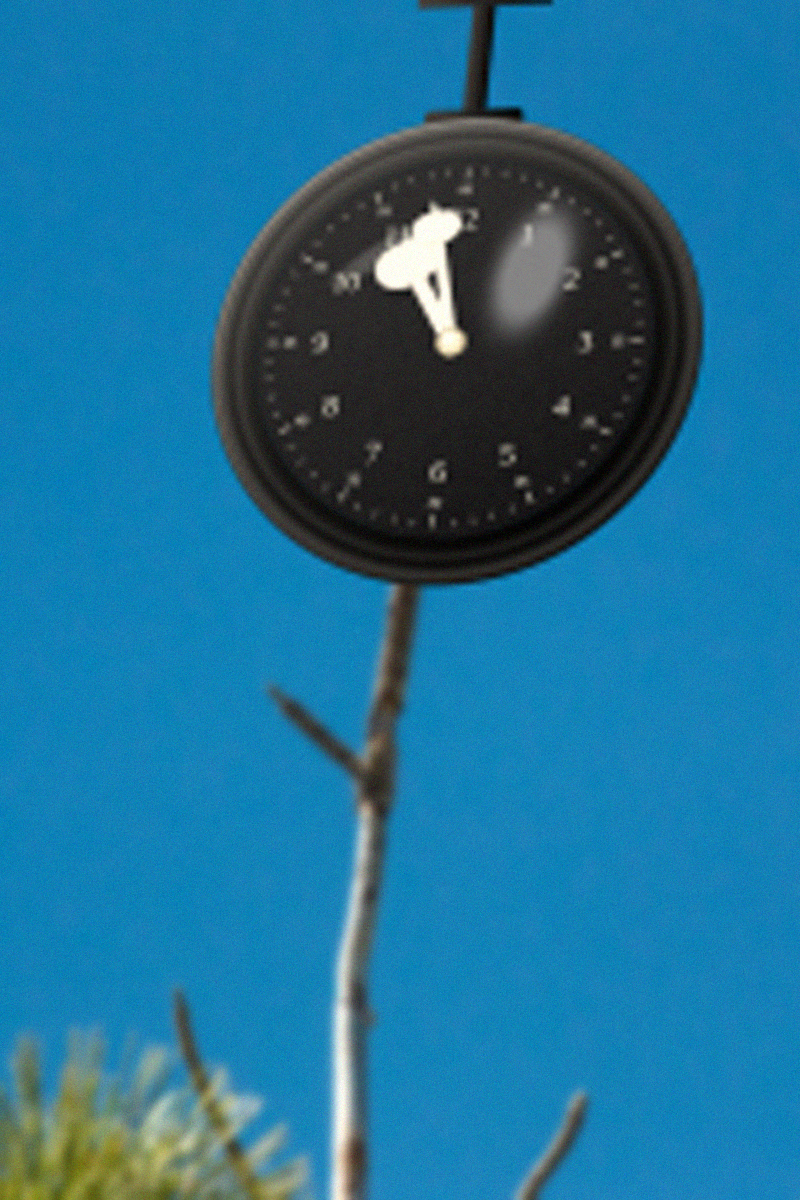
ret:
10.58
